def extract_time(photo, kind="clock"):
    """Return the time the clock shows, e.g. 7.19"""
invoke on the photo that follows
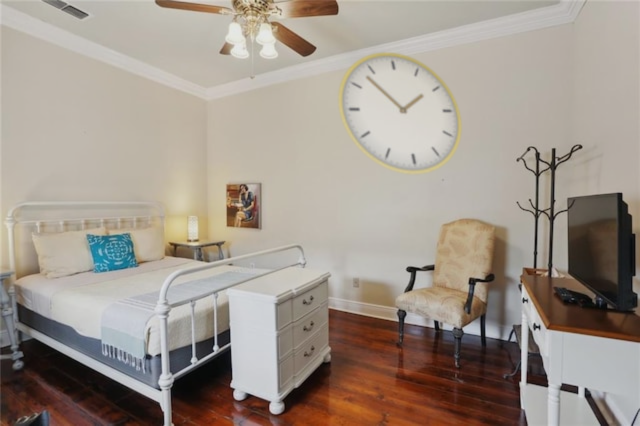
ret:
1.53
